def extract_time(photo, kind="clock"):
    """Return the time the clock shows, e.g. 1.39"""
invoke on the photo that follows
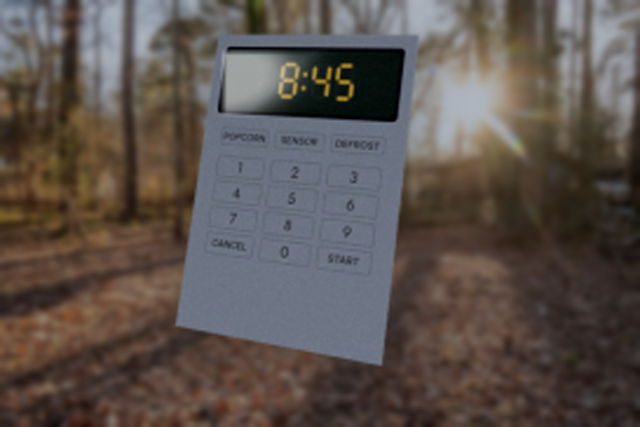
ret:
8.45
